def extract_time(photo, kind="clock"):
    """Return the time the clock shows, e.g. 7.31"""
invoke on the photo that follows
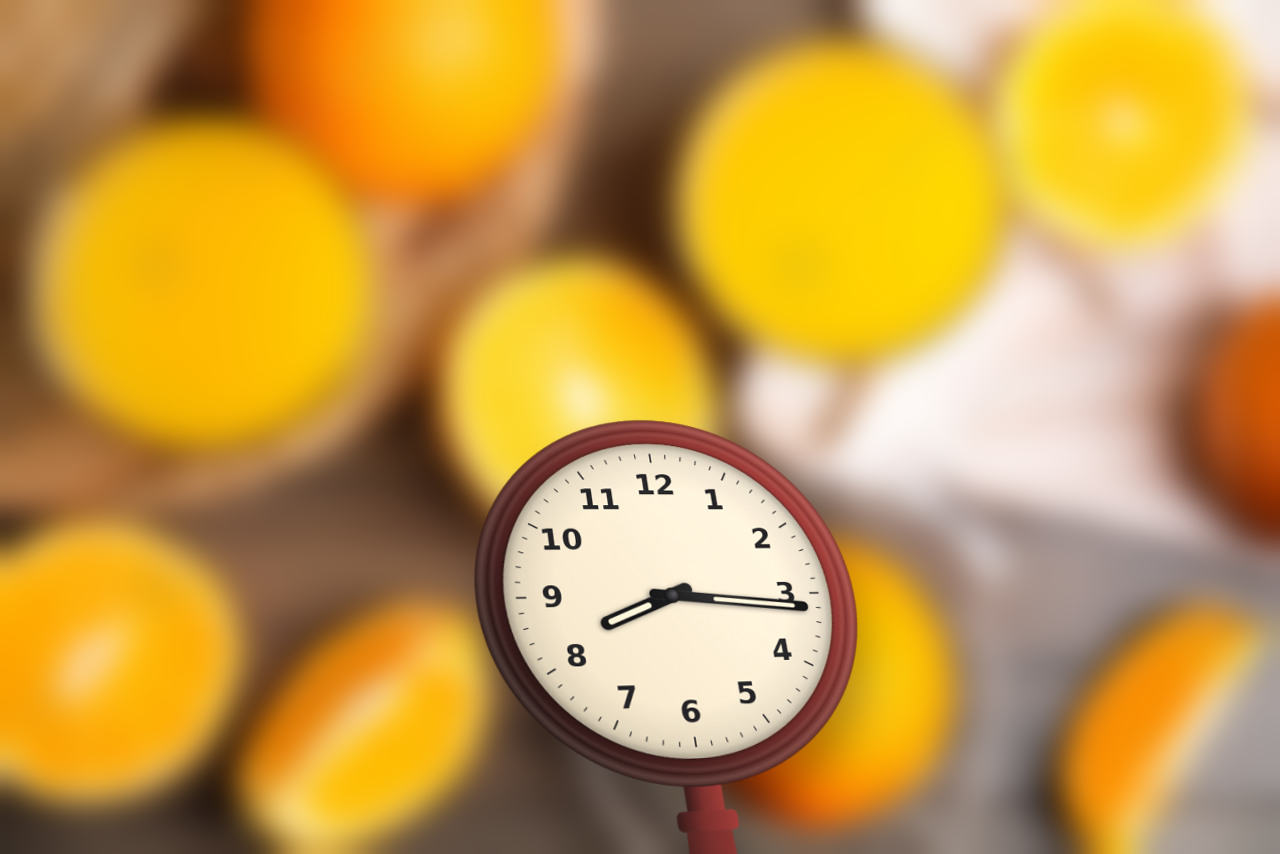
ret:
8.16
